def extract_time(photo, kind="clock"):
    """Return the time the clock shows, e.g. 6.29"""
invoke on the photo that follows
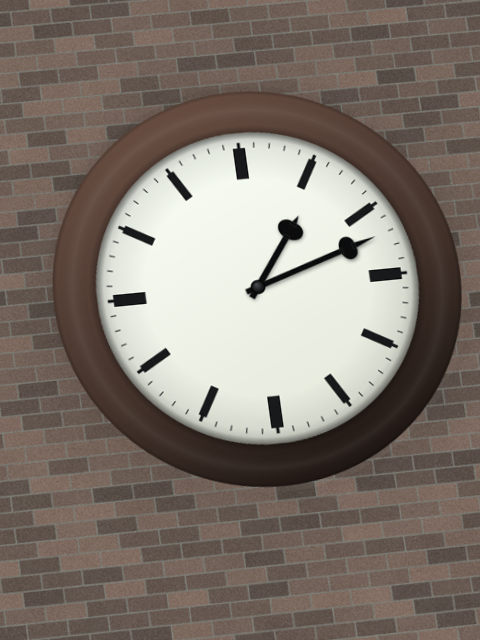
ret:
1.12
